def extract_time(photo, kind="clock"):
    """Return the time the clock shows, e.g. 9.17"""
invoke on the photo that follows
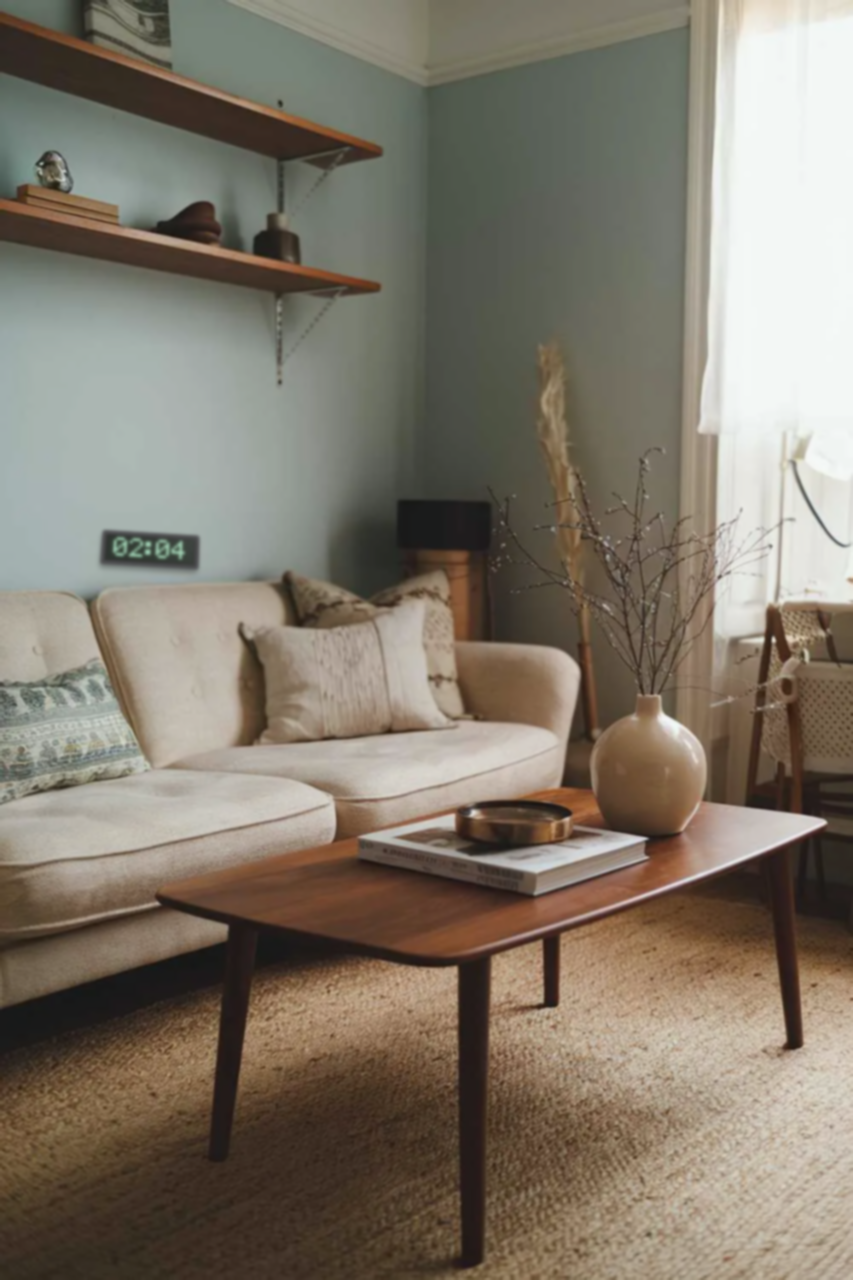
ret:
2.04
